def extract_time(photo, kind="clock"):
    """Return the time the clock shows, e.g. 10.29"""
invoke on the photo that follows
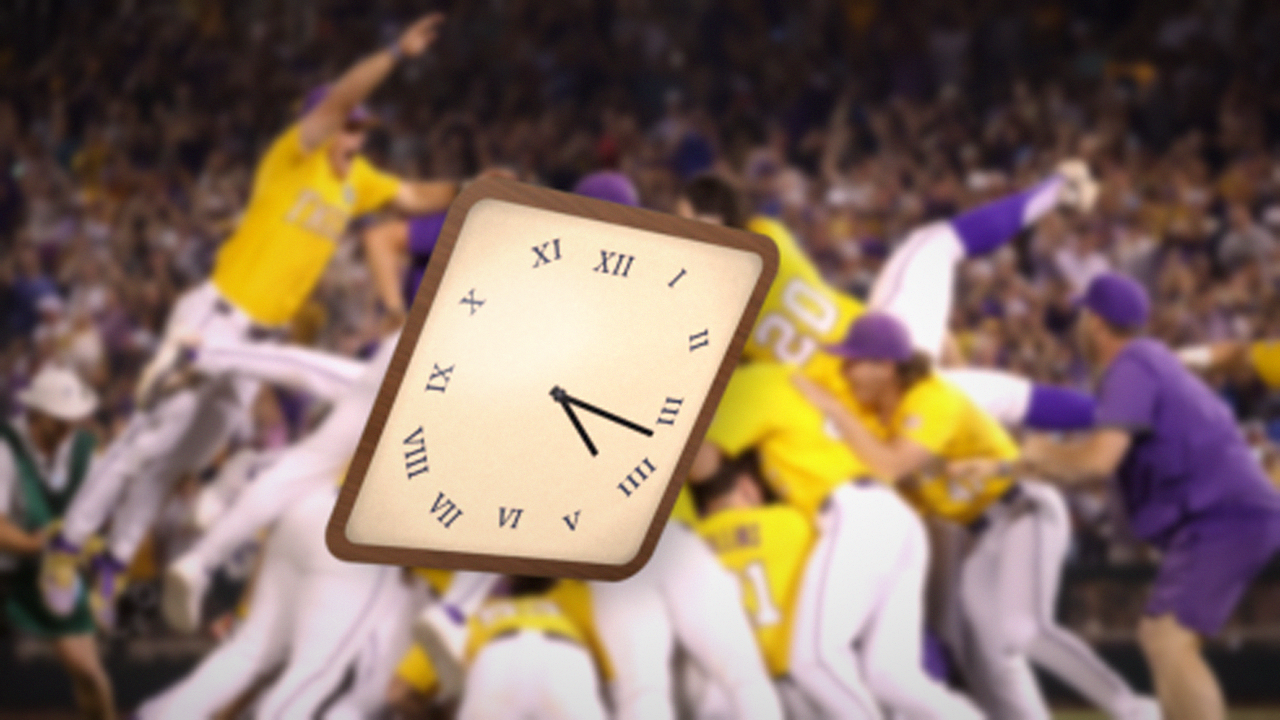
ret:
4.17
